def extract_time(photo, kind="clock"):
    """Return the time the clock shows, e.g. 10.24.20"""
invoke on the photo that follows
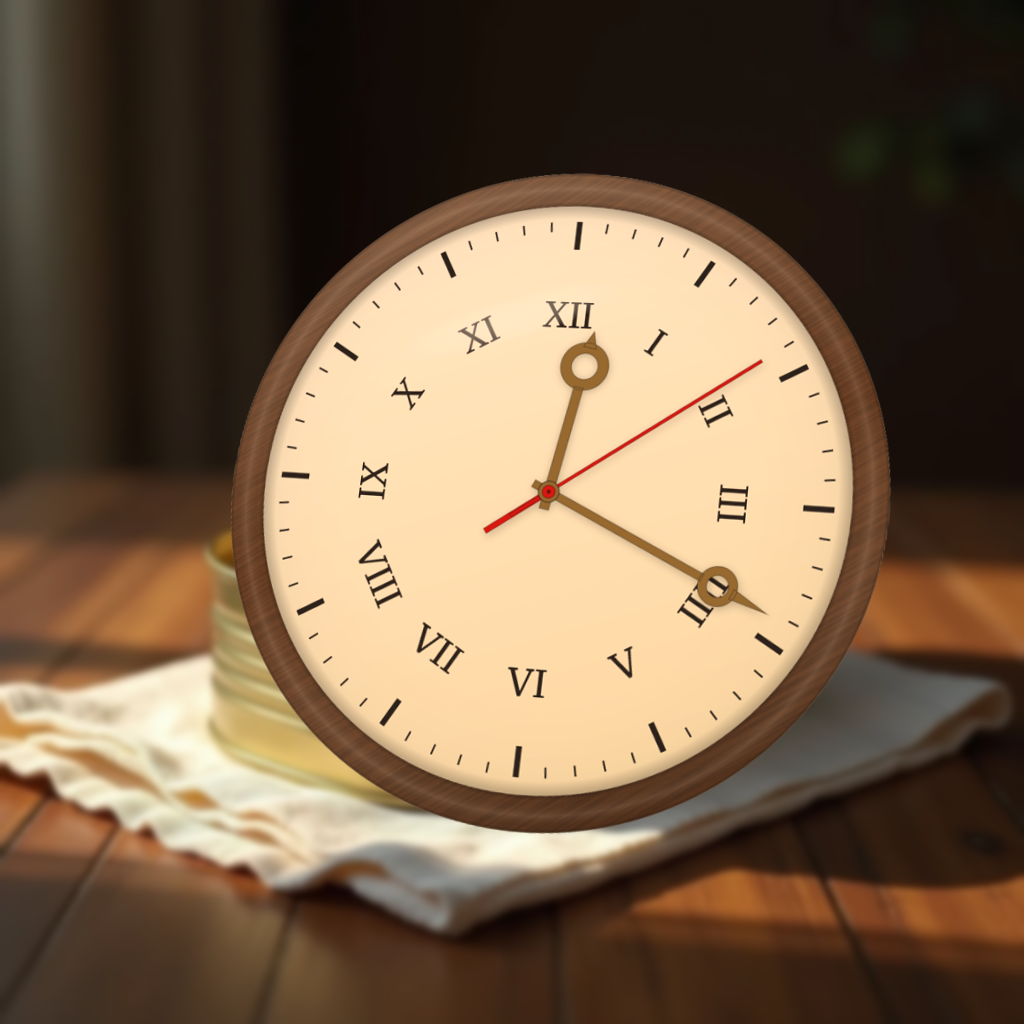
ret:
12.19.09
